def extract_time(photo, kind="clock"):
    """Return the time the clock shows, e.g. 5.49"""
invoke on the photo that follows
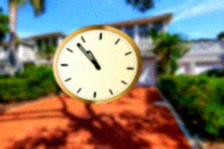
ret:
10.53
